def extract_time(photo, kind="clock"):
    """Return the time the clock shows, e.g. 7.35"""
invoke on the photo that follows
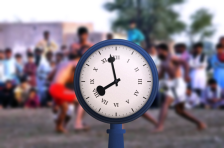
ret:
7.58
